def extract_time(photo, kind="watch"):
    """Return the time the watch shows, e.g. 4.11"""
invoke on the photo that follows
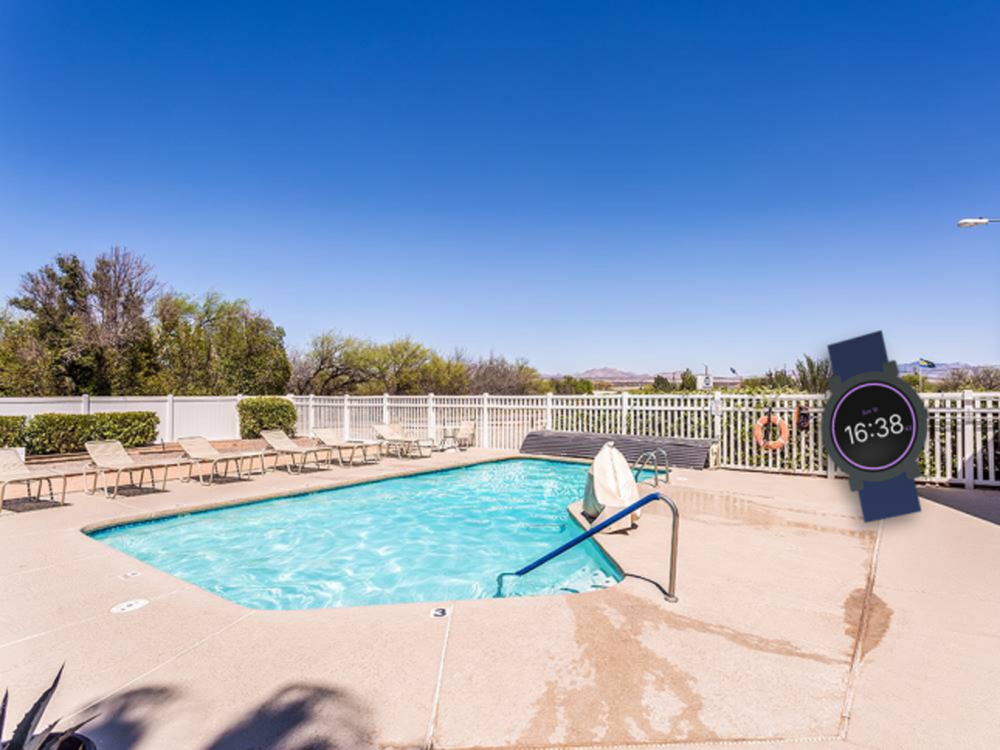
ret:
16.38
